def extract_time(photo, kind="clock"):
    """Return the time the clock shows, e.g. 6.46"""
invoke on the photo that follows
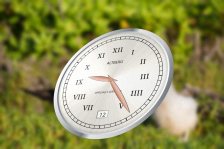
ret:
9.24
